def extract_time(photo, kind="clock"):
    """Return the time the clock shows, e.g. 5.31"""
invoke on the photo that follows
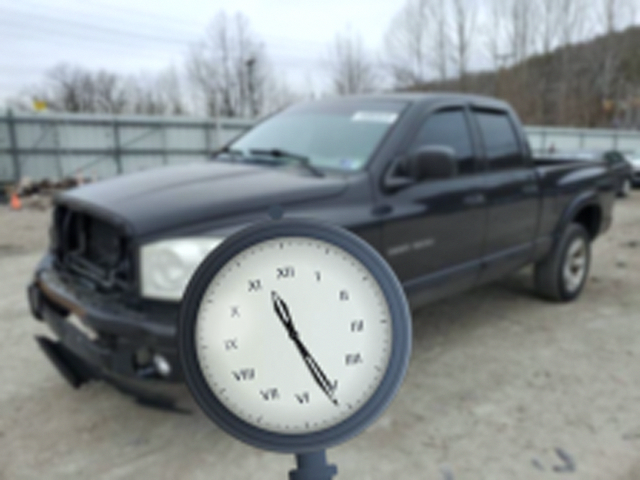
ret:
11.26
